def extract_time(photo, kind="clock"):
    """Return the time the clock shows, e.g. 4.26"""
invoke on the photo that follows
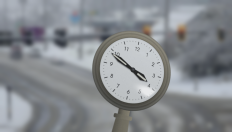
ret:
3.49
